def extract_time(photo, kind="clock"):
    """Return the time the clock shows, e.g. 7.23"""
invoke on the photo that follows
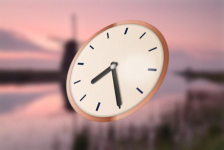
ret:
7.25
